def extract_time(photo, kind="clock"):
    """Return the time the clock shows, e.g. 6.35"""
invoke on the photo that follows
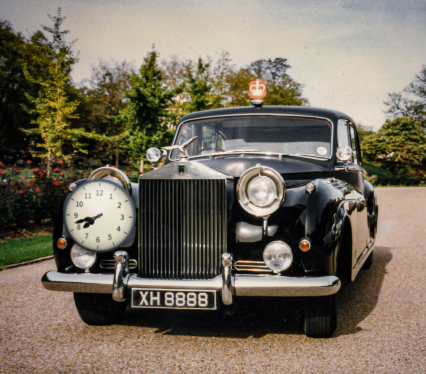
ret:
7.42
